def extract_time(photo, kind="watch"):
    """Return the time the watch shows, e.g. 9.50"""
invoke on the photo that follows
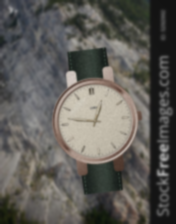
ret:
12.47
